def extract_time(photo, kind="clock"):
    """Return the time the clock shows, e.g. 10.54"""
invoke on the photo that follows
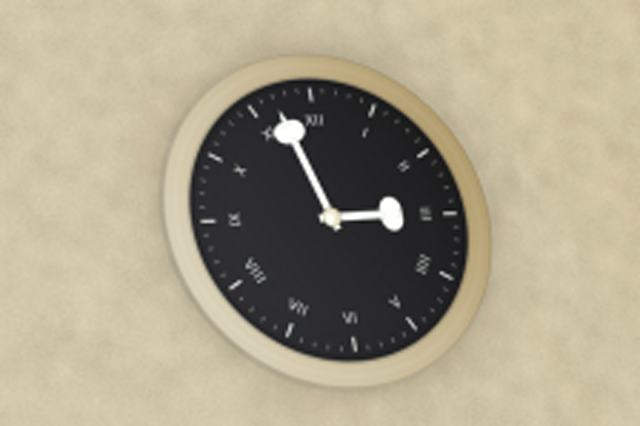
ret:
2.57
